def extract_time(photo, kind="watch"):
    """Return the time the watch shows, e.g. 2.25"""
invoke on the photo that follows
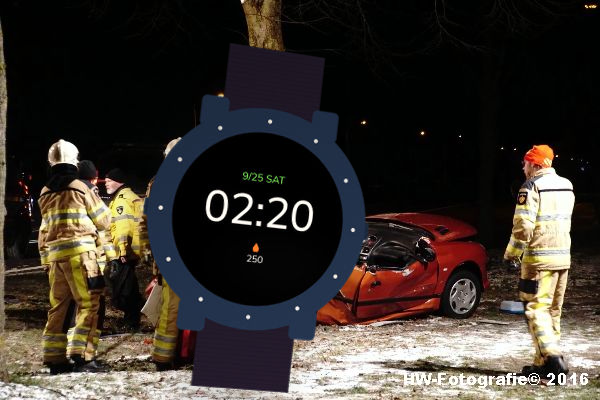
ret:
2.20
